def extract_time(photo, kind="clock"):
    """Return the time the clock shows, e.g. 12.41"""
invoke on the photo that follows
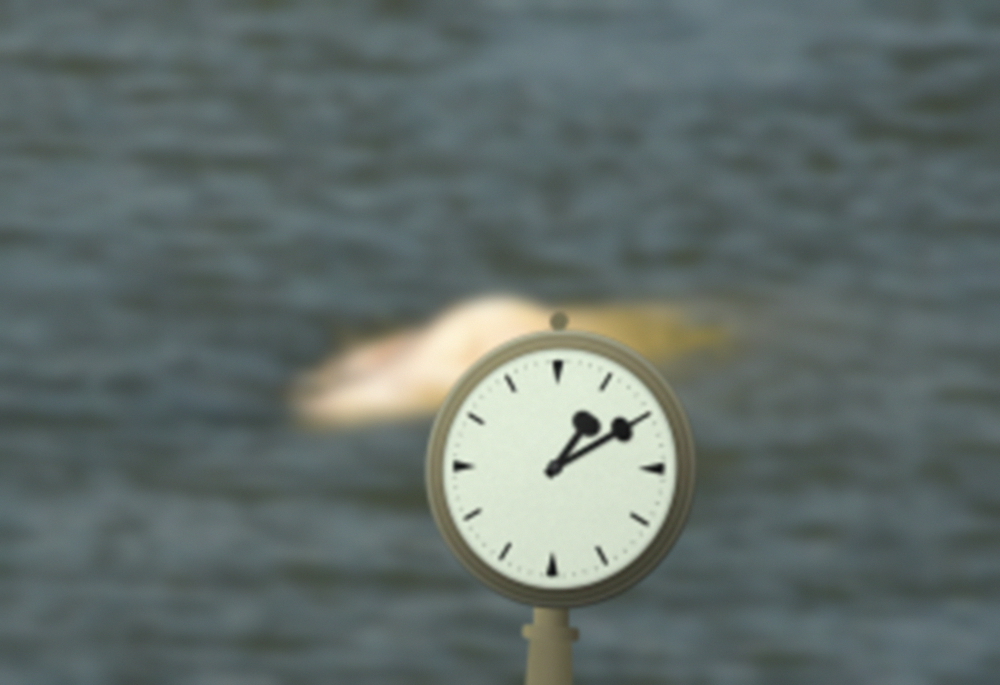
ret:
1.10
